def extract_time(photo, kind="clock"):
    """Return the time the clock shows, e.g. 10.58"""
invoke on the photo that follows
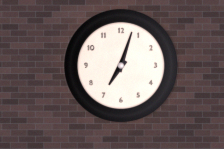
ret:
7.03
